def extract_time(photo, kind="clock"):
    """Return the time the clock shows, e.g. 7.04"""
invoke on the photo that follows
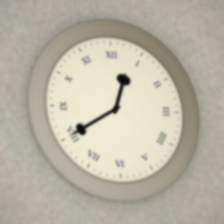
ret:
12.40
